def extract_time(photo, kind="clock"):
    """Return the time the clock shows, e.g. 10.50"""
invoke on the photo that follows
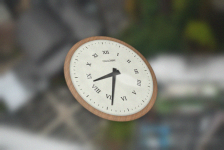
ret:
8.34
